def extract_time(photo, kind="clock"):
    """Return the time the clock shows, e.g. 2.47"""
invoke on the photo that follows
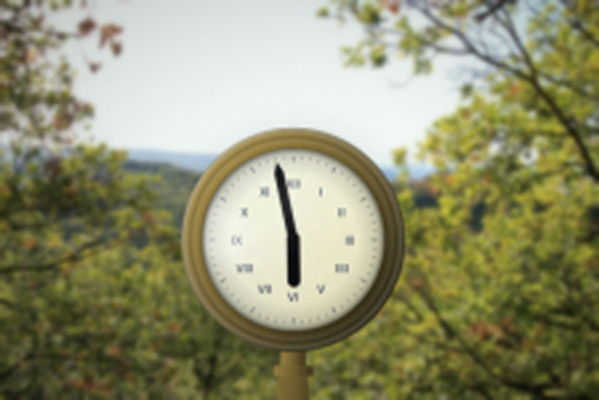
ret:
5.58
